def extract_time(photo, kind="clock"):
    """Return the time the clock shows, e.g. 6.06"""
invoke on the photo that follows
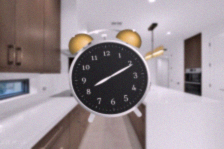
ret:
8.11
